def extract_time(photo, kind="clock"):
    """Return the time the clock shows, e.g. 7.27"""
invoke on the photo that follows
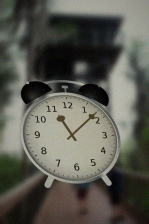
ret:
11.08
